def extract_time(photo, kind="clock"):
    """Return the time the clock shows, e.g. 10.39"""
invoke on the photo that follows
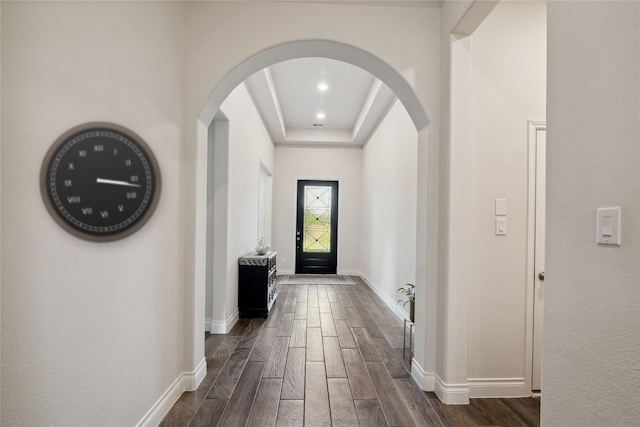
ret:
3.17
